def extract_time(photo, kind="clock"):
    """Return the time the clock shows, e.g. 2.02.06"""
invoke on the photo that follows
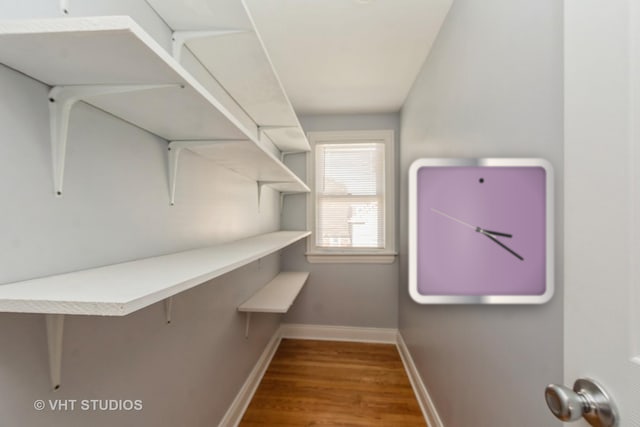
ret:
3.20.49
